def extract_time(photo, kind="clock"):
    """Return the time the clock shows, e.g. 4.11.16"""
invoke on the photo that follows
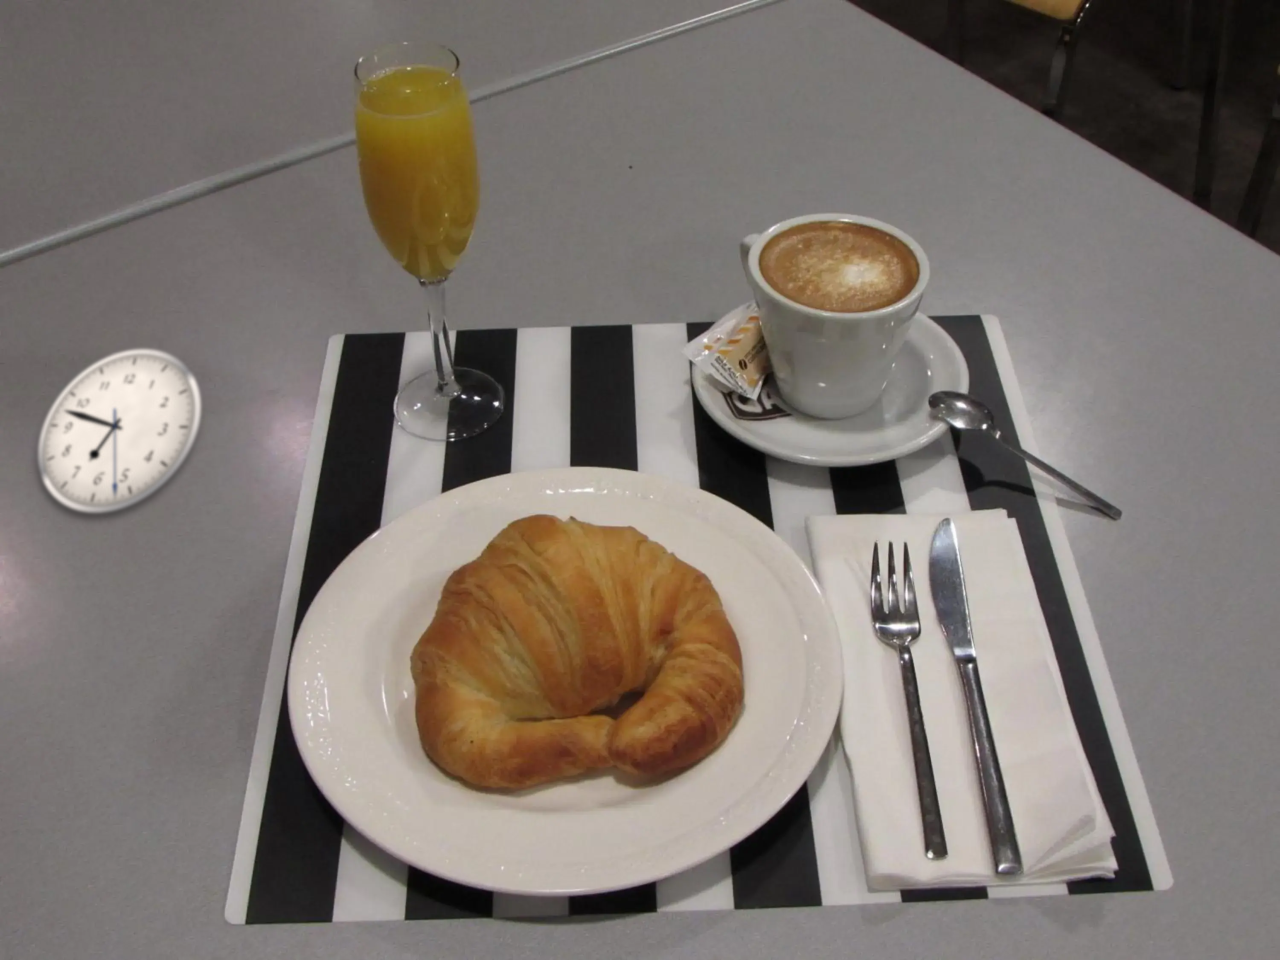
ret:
6.47.27
